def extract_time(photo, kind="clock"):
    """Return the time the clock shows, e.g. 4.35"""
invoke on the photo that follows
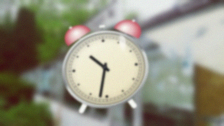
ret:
10.32
